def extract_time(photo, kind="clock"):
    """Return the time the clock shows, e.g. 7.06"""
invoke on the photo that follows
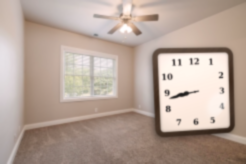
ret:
8.43
